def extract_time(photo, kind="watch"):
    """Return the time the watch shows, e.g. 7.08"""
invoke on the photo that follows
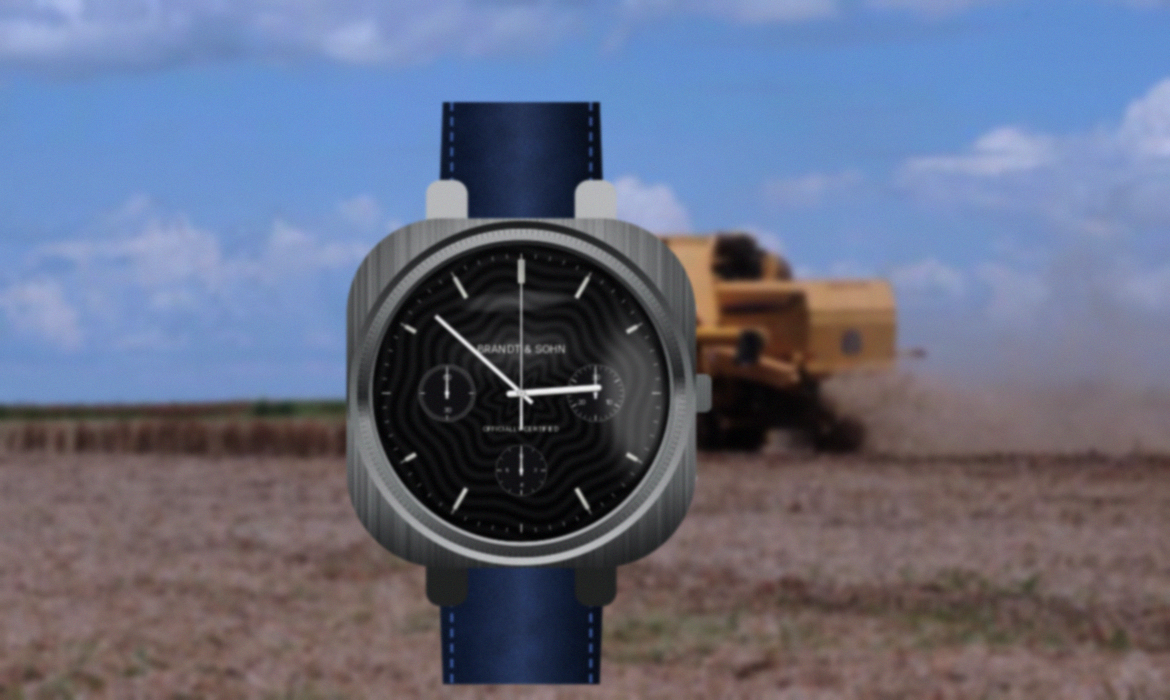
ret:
2.52
